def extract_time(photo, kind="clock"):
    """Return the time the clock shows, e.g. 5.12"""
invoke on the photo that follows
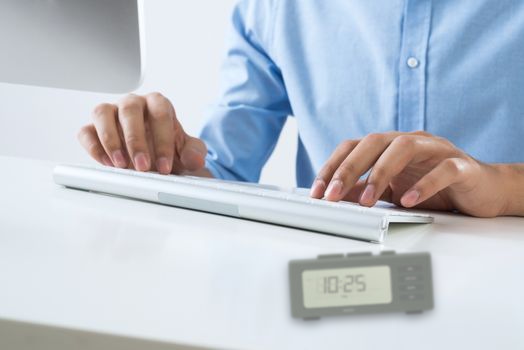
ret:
10.25
